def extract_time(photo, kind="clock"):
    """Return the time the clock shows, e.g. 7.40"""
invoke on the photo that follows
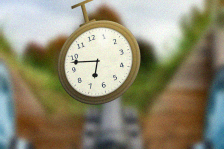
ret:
6.48
